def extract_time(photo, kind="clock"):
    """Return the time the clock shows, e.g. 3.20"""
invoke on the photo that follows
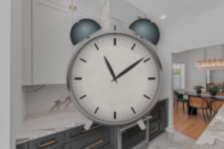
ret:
11.09
